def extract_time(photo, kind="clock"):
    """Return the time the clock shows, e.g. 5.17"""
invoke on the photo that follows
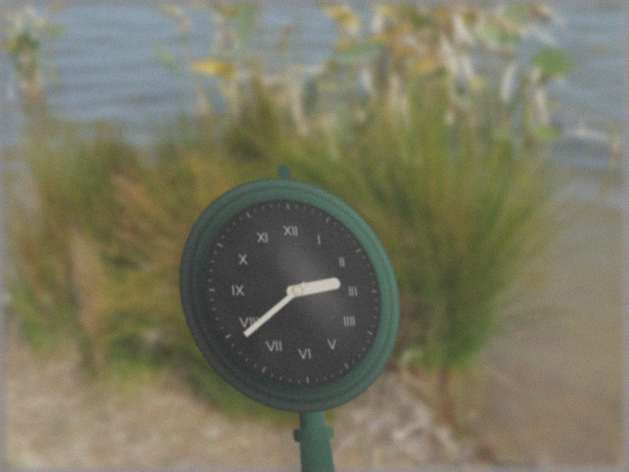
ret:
2.39
